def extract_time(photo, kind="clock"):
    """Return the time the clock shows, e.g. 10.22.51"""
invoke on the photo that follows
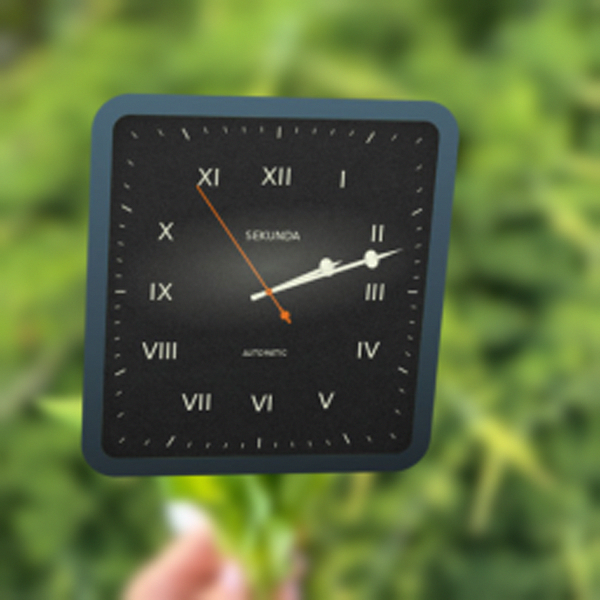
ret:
2.11.54
